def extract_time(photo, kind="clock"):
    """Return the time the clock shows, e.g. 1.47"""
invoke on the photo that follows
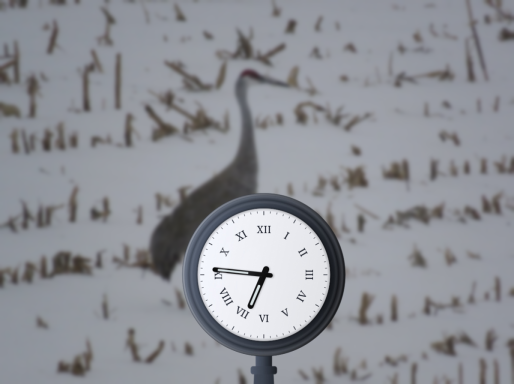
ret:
6.46
